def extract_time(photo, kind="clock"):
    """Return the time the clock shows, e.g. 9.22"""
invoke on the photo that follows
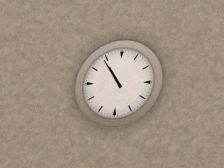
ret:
10.54
